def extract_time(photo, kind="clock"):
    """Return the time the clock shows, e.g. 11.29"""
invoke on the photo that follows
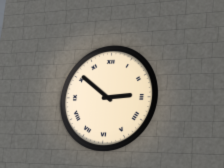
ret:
2.51
